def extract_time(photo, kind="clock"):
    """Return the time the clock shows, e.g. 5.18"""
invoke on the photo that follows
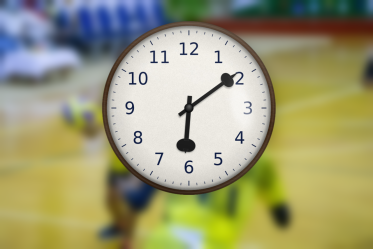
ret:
6.09
